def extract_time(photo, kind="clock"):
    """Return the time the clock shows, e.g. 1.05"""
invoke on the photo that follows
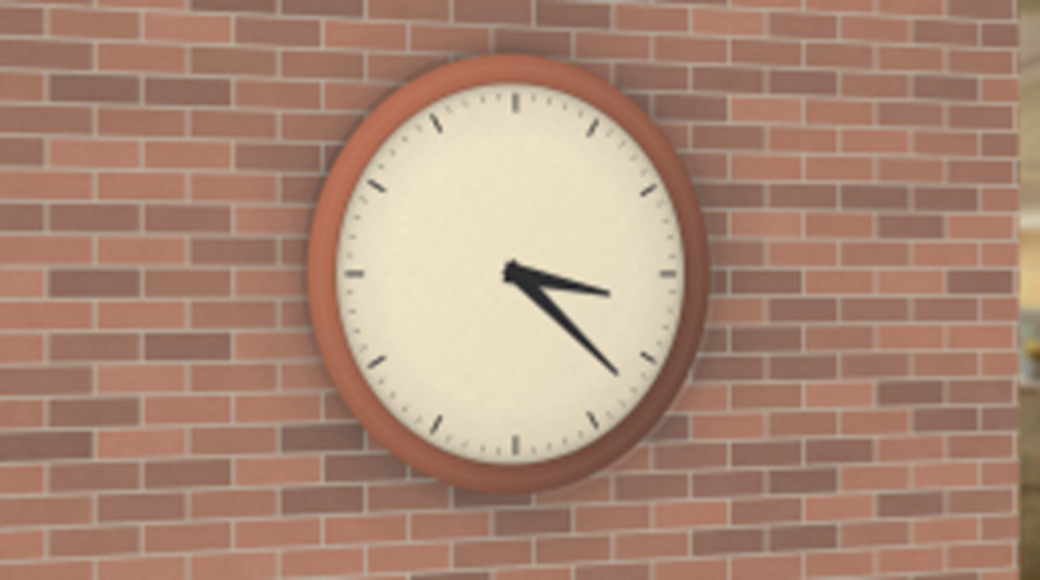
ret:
3.22
